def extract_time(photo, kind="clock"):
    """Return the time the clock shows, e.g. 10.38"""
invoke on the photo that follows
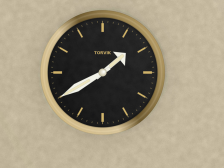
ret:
1.40
